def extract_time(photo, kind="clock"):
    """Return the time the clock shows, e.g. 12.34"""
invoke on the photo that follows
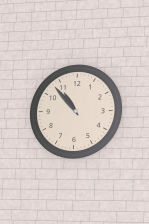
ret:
10.53
